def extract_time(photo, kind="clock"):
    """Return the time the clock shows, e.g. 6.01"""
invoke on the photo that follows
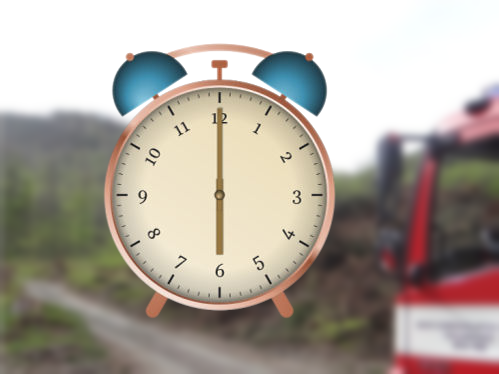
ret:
6.00
